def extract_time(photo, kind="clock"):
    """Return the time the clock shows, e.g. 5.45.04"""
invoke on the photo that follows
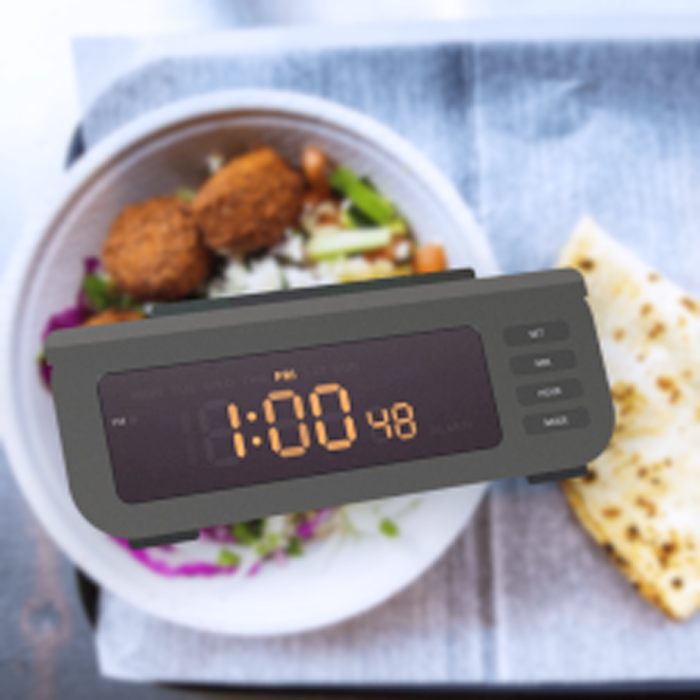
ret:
1.00.48
